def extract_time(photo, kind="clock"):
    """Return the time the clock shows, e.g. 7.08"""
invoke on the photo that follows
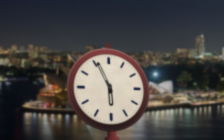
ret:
5.56
